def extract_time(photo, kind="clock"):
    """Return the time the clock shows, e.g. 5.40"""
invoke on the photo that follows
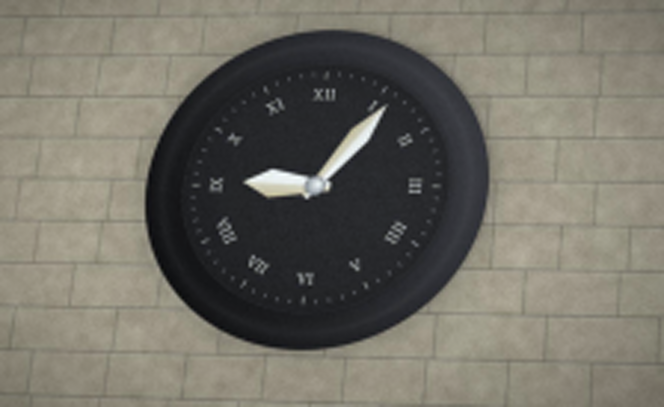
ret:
9.06
